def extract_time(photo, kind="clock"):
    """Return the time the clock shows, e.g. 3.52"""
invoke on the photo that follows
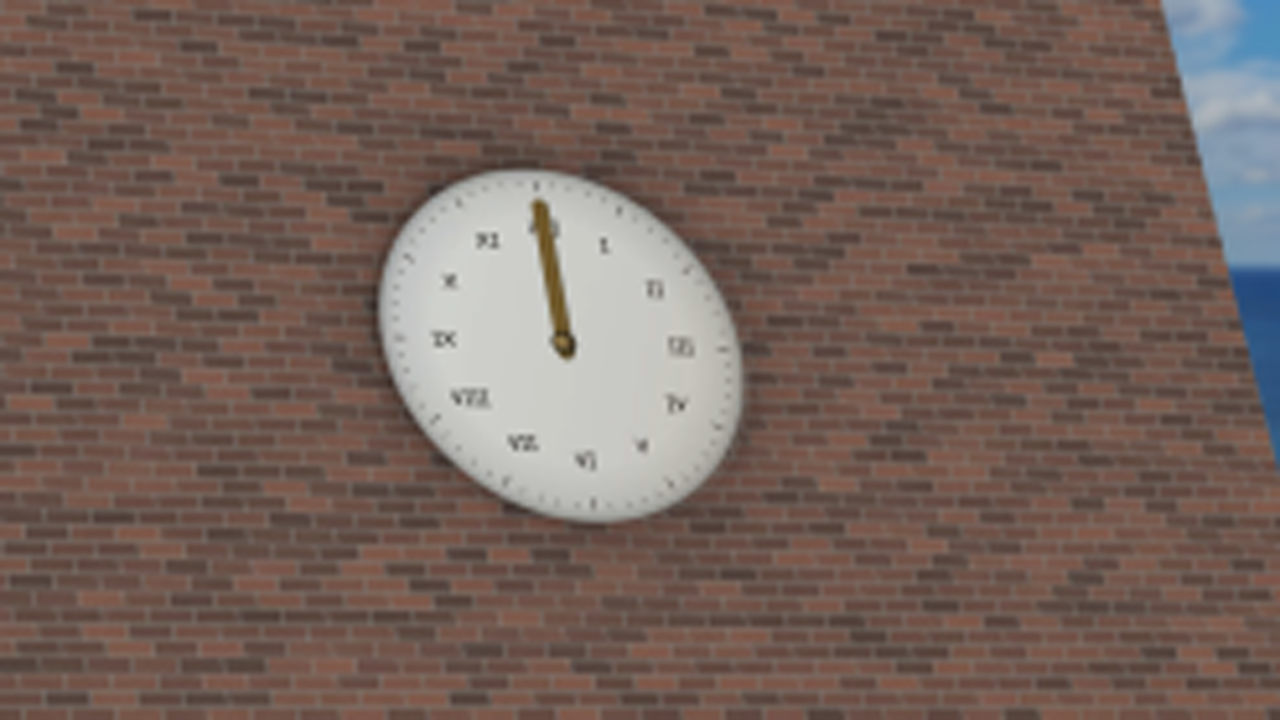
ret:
12.00
